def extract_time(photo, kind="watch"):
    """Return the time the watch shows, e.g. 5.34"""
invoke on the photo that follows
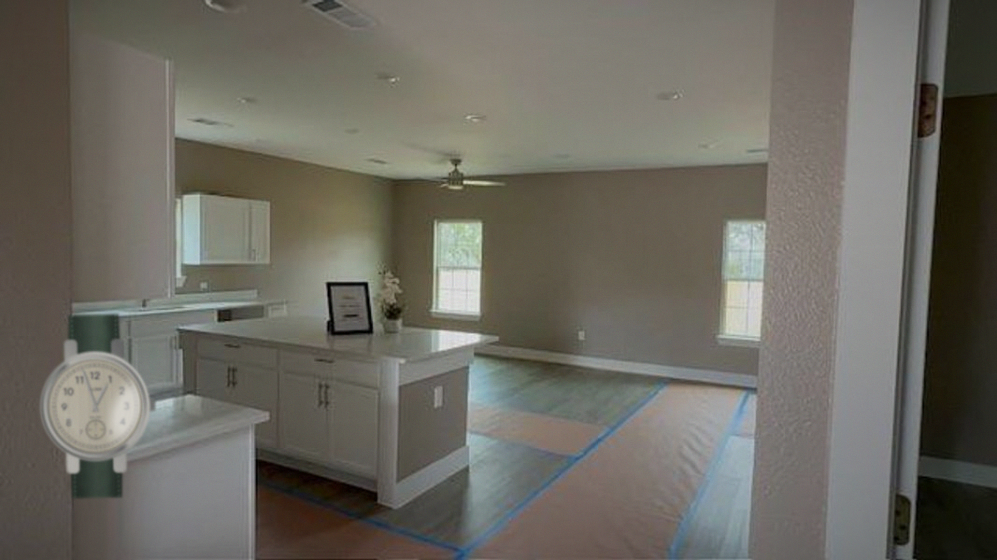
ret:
12.57
